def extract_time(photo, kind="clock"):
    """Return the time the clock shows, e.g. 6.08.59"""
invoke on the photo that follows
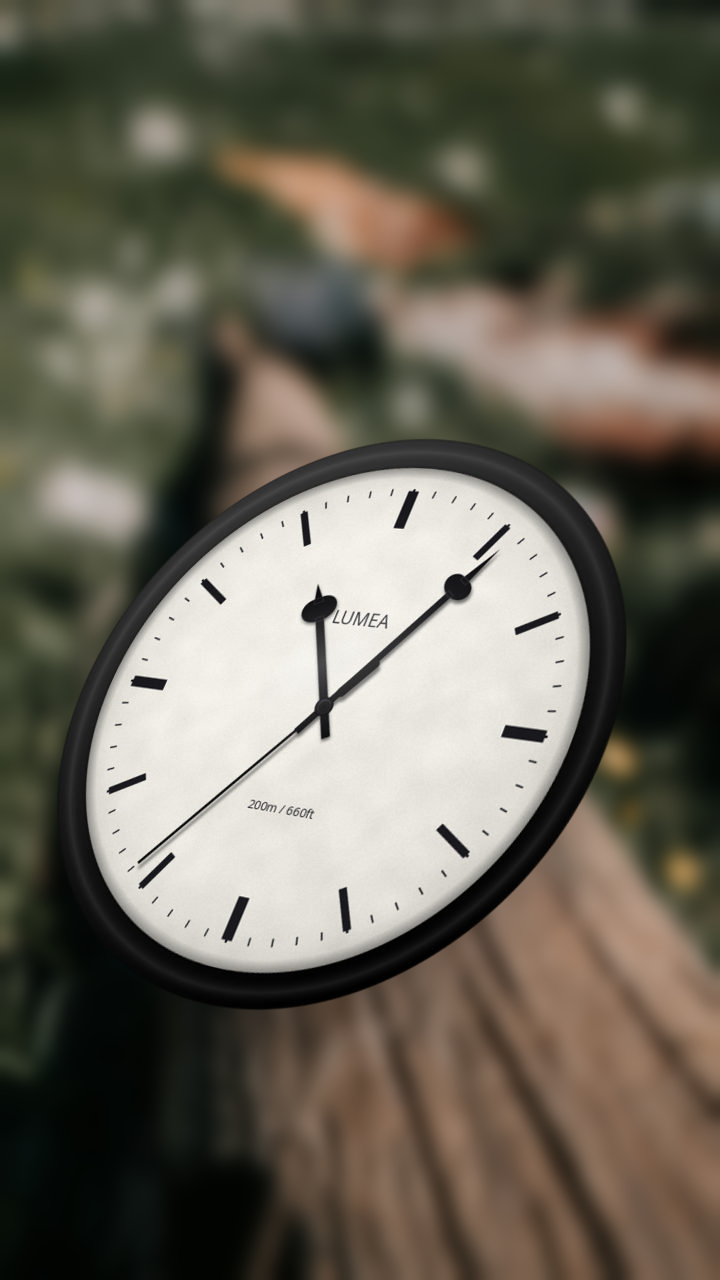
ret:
11.05.36
